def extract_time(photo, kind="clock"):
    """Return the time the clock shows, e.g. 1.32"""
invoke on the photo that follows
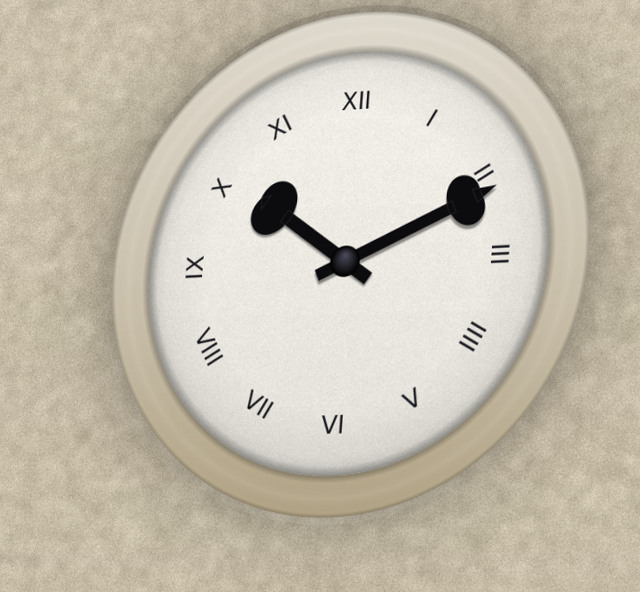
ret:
10.11
